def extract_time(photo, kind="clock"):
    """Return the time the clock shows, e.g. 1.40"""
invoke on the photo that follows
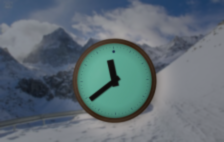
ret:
11.39
